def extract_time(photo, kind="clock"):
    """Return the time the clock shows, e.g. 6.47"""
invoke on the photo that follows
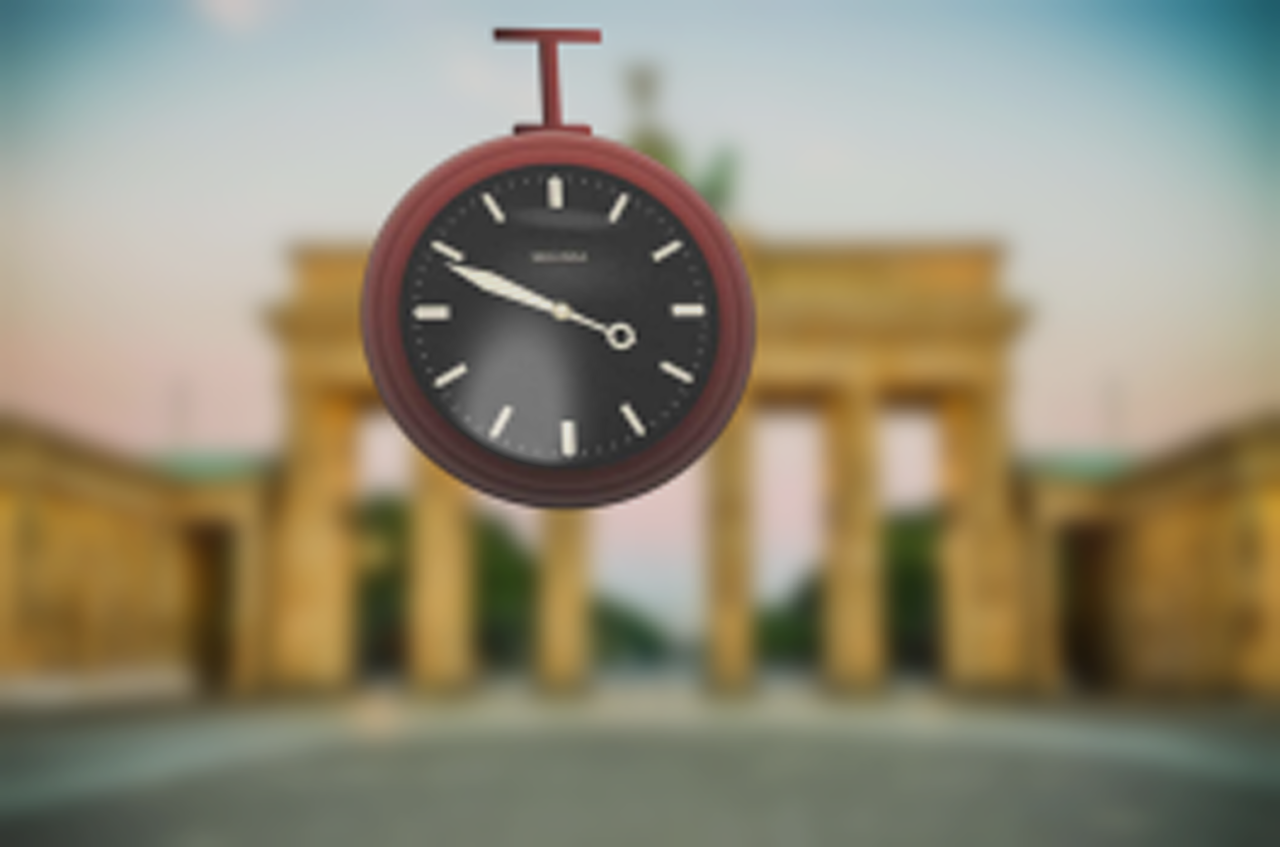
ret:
3.49
